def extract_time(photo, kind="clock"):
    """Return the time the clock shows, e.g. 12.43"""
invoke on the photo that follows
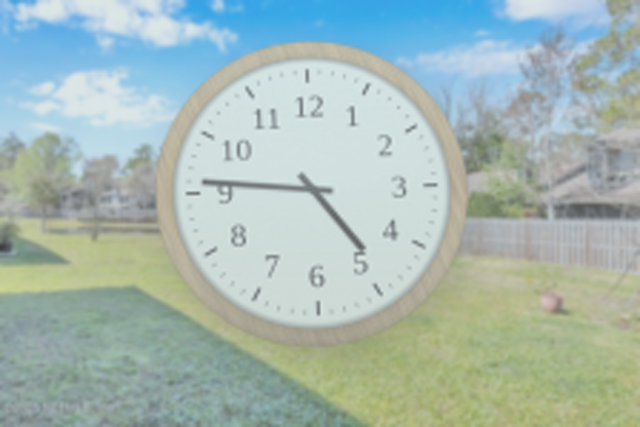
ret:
4.46
